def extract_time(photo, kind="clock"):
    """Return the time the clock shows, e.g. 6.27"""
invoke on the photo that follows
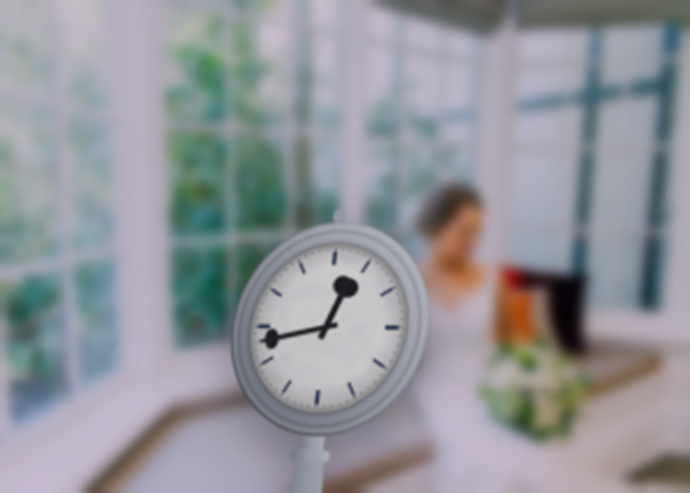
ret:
12.43
